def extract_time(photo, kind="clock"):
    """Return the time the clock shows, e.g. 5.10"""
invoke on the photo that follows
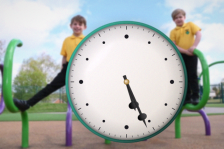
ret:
5.26
